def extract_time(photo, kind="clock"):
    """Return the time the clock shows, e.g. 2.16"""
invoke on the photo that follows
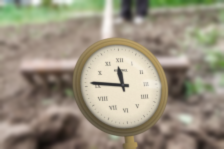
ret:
11.46
